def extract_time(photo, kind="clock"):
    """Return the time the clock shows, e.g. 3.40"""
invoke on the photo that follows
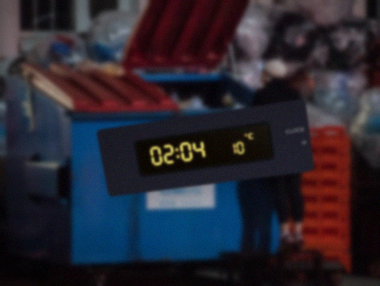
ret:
2.04
